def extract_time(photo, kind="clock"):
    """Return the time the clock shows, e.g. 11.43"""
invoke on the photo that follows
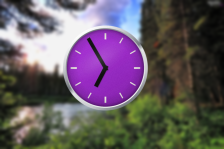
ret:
6.55
